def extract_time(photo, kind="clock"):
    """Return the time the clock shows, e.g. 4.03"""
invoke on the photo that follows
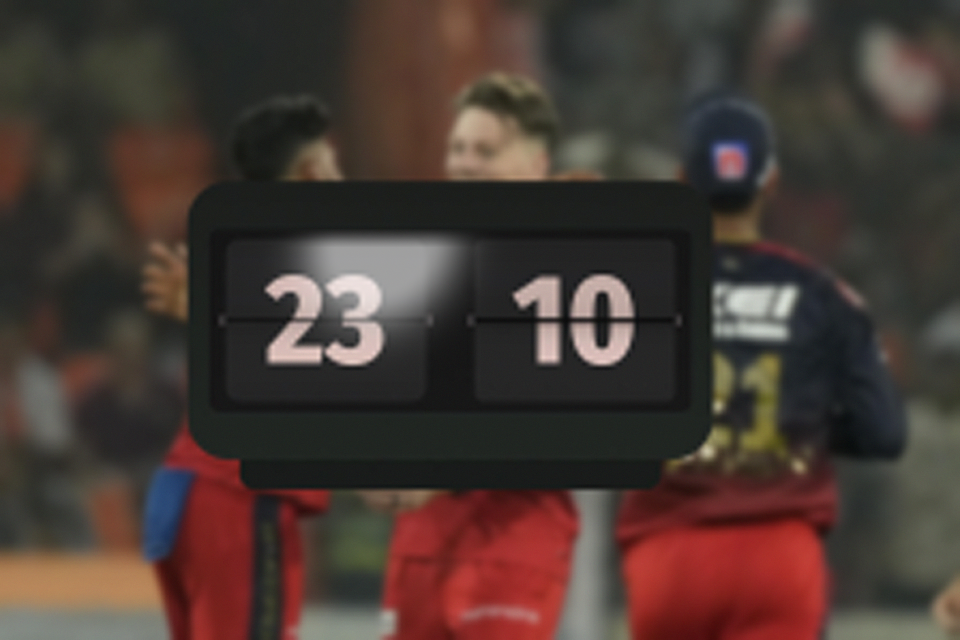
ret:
23.10
